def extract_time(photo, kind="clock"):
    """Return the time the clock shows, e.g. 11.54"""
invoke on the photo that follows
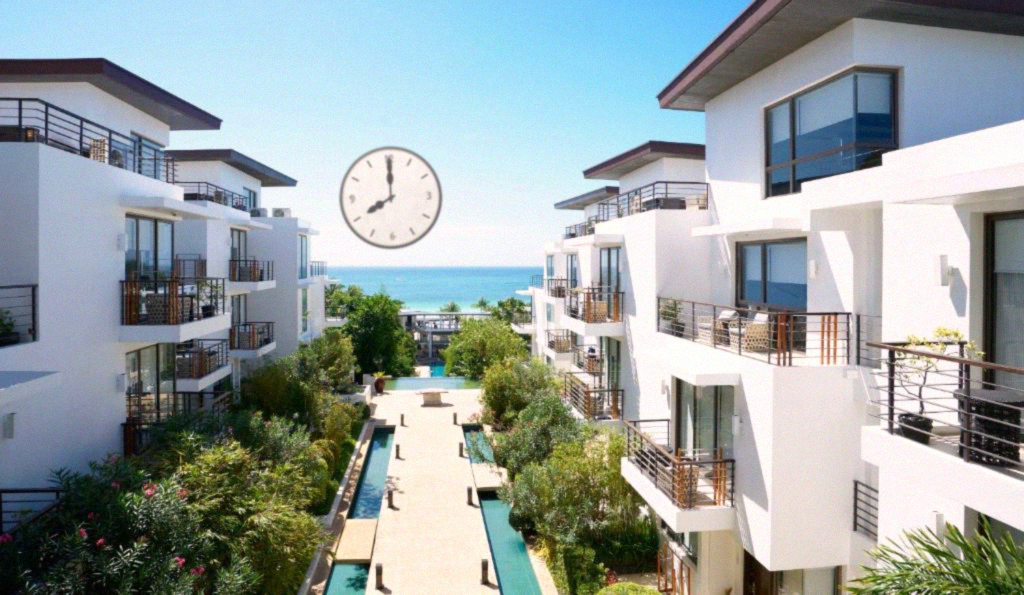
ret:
8.00
